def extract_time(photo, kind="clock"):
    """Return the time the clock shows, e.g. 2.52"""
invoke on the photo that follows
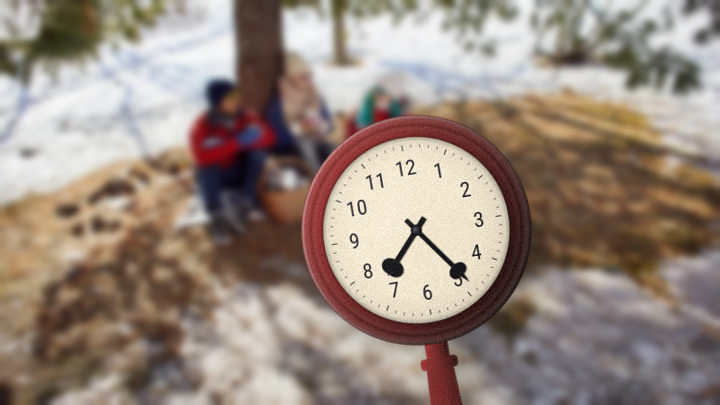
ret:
7.24
